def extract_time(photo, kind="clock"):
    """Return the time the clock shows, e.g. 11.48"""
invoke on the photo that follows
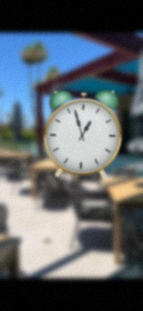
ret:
12.57
